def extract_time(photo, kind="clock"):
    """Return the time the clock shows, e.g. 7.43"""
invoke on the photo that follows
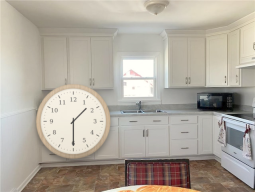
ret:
1.30
